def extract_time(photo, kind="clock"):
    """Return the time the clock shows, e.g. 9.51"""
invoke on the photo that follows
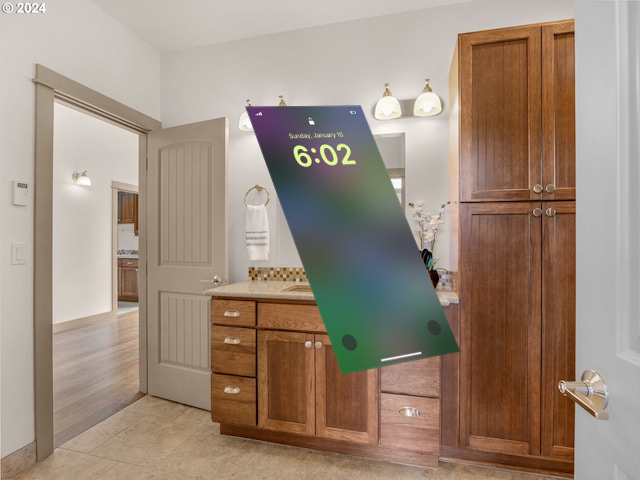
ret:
6.02
